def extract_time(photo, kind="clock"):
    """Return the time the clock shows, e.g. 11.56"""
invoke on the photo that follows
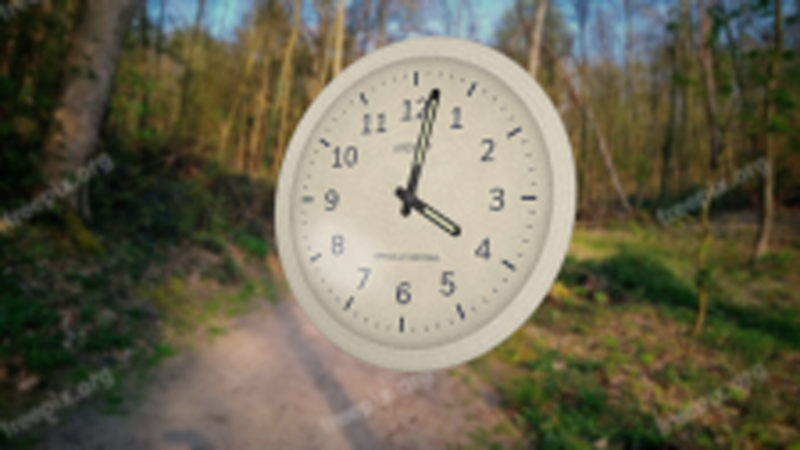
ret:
4.02
